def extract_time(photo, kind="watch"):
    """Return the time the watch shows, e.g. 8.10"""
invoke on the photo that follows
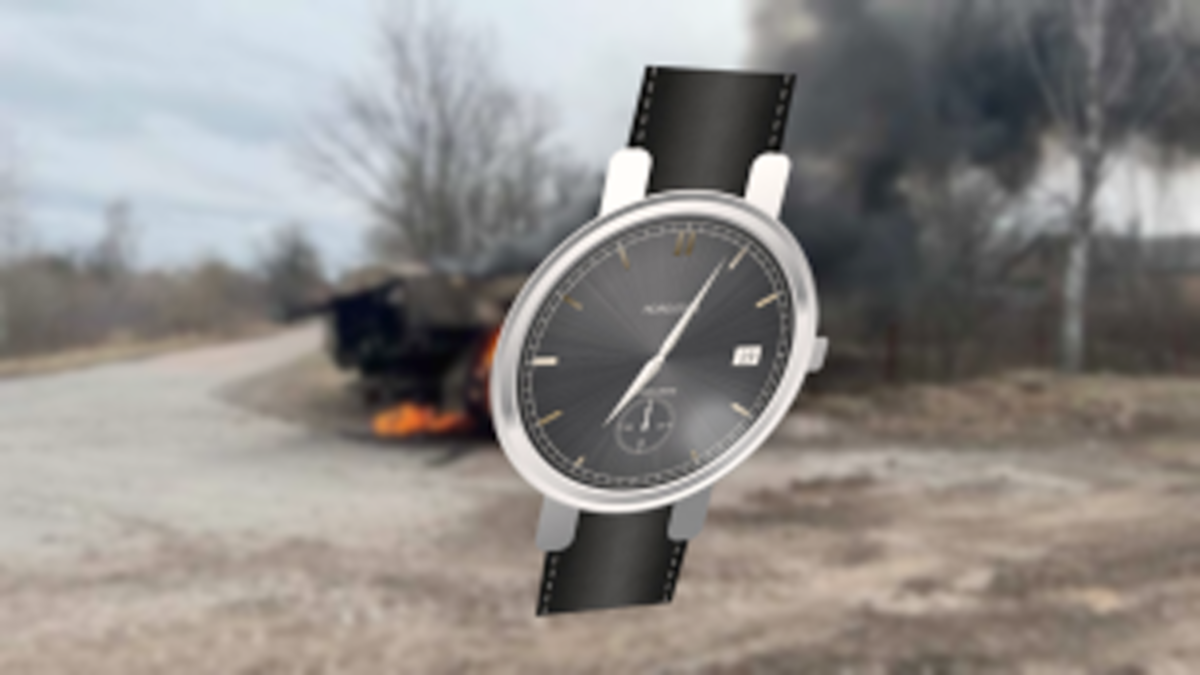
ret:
7.04
